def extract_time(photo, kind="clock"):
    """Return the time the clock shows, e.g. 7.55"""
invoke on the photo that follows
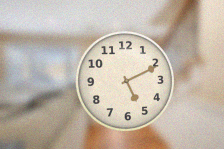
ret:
5.11
